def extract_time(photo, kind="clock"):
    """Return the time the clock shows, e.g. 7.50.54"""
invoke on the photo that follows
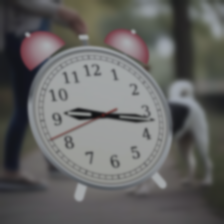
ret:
9.16.42
